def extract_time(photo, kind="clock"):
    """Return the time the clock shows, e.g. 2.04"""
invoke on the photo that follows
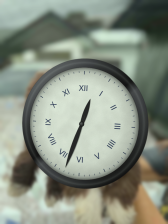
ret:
12.33
